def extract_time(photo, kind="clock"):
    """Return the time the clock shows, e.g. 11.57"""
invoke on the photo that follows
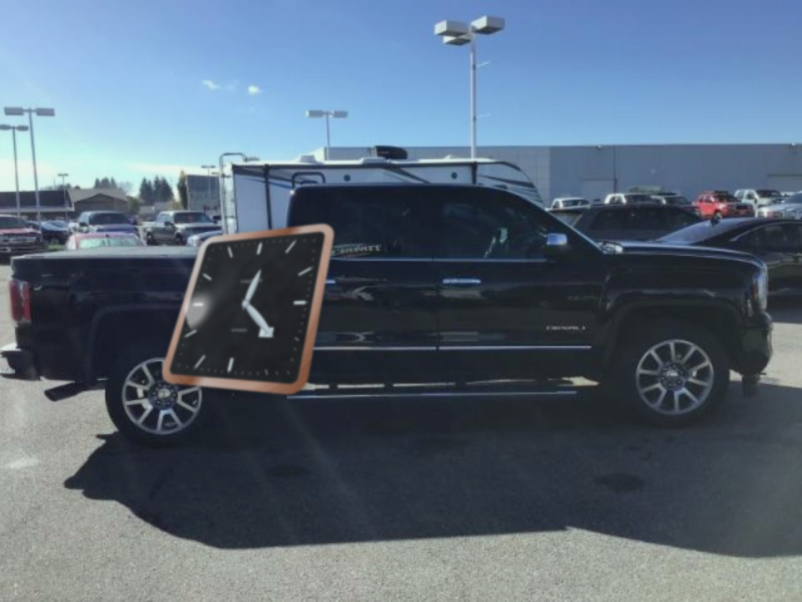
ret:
12.22
